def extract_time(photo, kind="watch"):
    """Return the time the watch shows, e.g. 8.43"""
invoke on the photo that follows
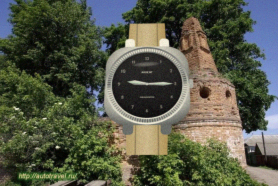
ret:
9.15
